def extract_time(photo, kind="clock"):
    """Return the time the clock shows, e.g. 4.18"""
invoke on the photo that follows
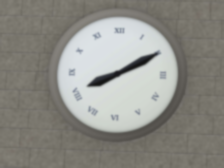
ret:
8.10
